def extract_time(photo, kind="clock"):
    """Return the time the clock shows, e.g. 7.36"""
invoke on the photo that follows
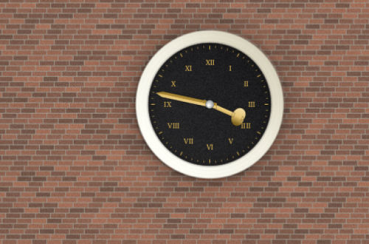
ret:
3.47
